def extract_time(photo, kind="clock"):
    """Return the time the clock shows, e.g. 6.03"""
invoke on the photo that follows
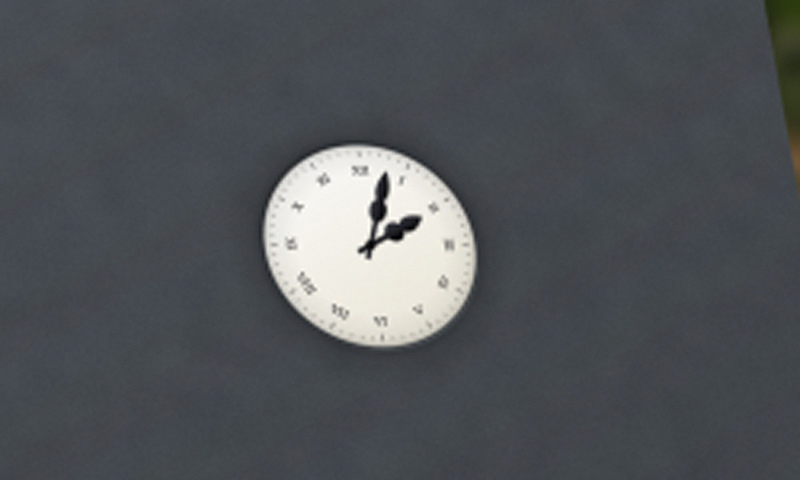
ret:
2.03
